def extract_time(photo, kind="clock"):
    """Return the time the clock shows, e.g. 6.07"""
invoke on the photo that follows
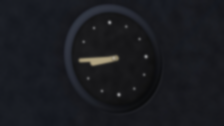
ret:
8.45
